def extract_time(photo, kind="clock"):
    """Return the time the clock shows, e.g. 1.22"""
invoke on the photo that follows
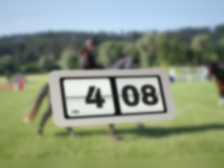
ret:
4.08
